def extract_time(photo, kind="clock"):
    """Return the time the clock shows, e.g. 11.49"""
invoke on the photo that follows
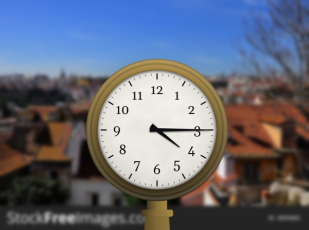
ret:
4.15
